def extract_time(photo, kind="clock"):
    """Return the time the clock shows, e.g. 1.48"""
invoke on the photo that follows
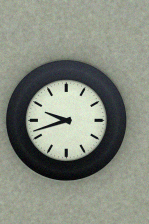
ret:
9.42
